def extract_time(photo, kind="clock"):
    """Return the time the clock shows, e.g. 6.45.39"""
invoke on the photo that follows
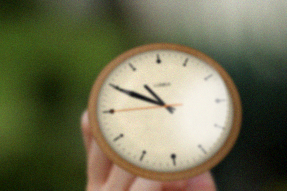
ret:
10.49.45
